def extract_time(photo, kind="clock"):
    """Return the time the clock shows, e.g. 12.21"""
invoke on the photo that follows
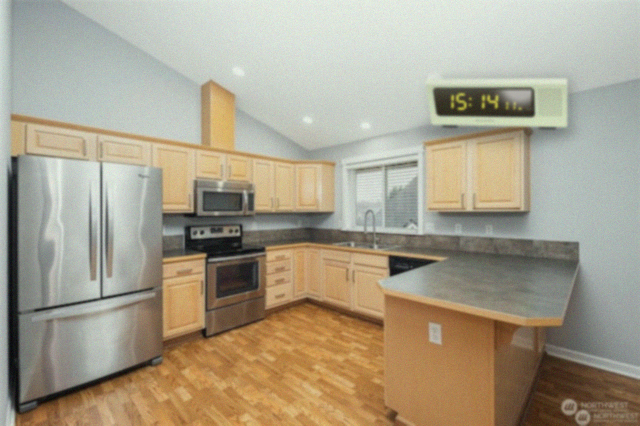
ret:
15.14
